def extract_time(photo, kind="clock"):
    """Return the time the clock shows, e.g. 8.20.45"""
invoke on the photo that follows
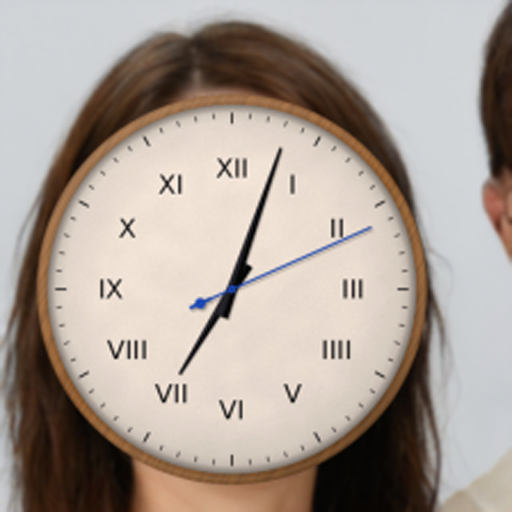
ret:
7.03.11
